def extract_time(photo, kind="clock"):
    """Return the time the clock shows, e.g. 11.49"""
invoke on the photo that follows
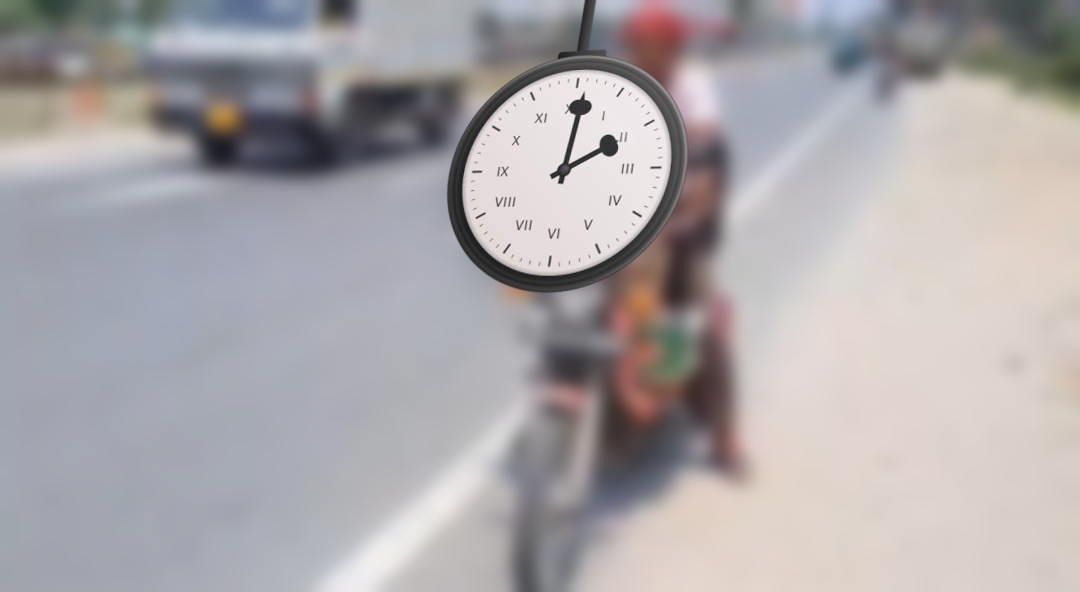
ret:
2.01
